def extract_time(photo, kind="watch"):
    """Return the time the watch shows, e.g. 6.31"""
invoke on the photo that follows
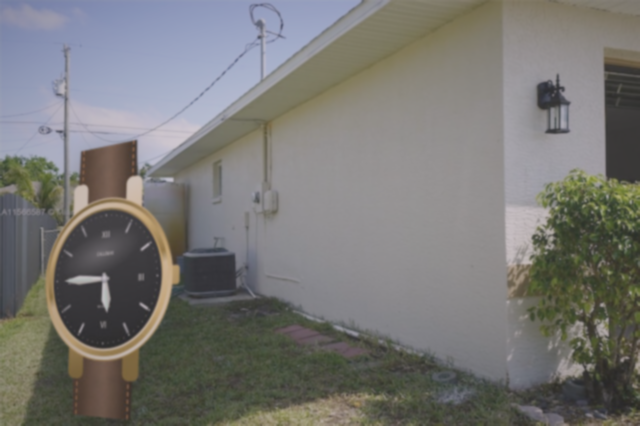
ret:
5.45
